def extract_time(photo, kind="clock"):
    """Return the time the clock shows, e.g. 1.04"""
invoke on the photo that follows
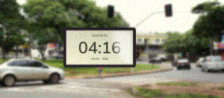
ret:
4.16
